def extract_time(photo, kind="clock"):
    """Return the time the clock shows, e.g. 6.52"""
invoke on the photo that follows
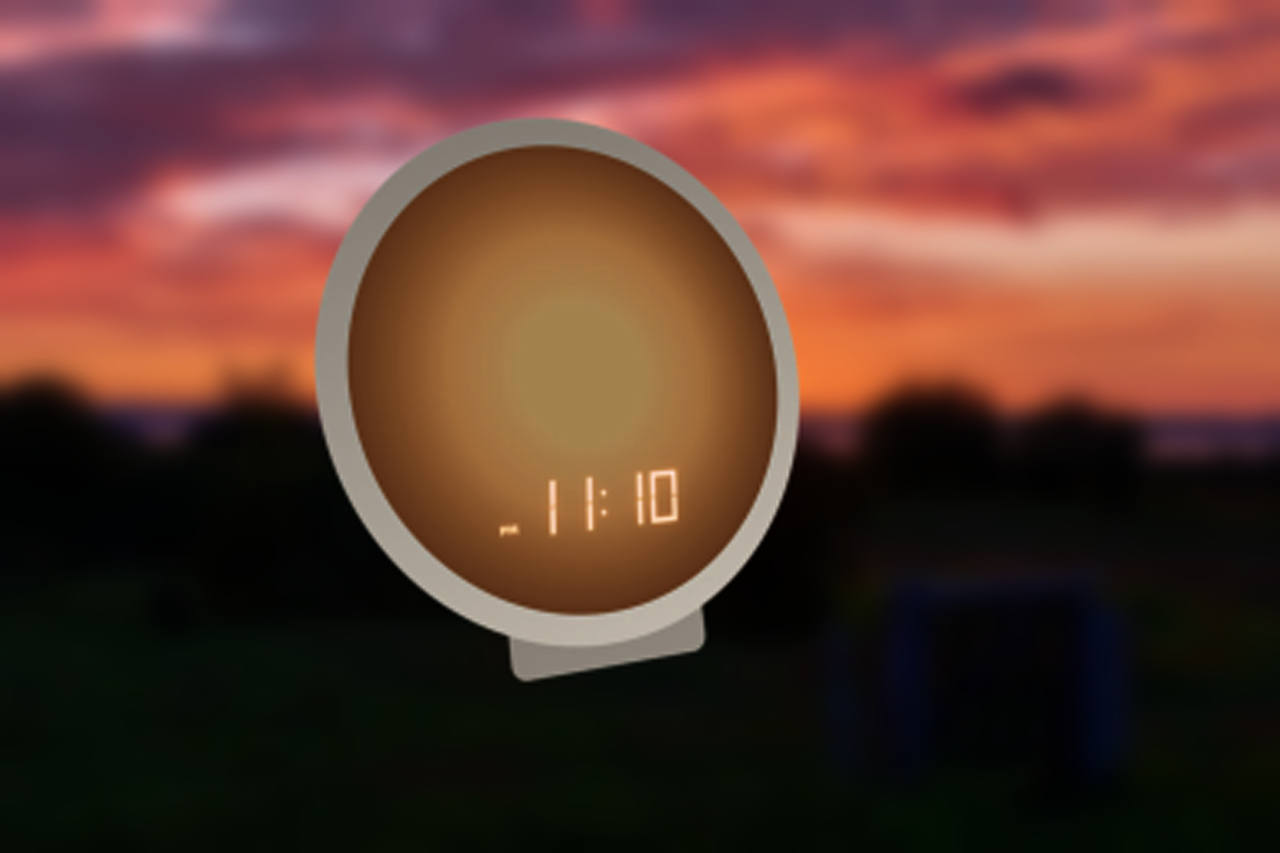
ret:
11.10
